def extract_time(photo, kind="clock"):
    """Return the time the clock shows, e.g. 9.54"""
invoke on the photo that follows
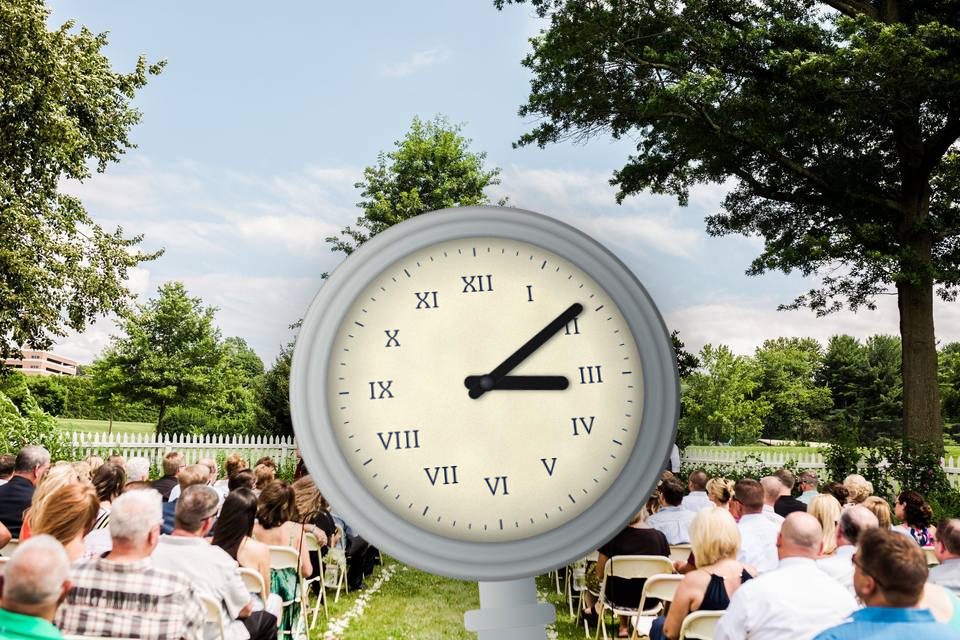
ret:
3.09
